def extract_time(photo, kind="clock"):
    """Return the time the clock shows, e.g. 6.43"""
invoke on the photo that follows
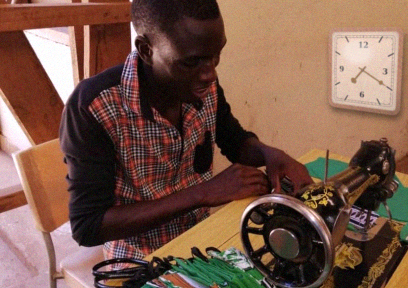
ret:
7.20
